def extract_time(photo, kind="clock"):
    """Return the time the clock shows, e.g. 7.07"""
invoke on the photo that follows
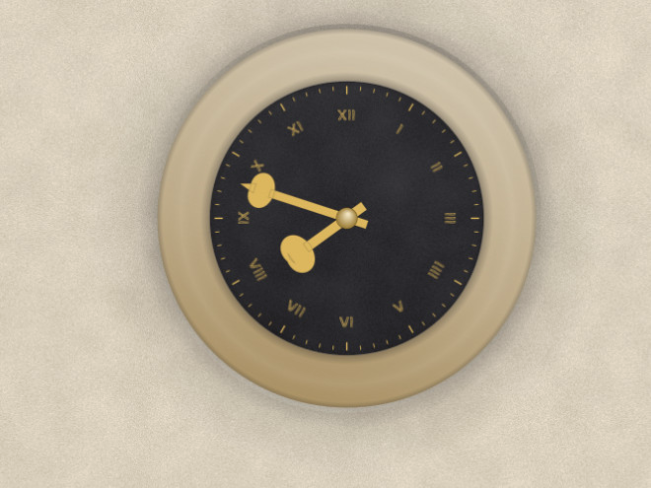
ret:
7.48
